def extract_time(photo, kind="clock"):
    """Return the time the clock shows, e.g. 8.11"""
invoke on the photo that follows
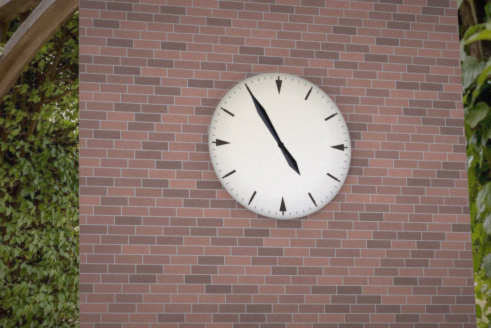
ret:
4.55
